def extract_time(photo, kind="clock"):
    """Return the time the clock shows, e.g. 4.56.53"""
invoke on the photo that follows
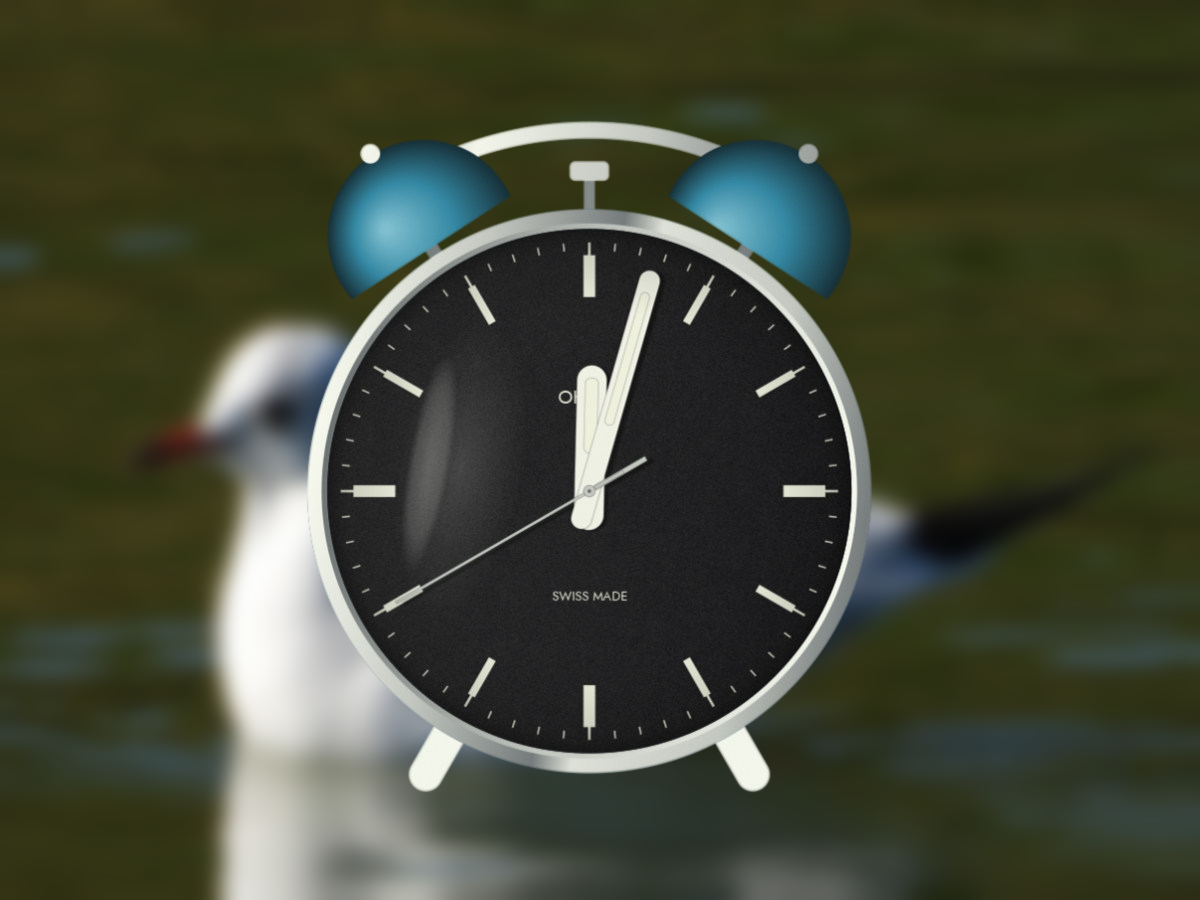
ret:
12.02.40
